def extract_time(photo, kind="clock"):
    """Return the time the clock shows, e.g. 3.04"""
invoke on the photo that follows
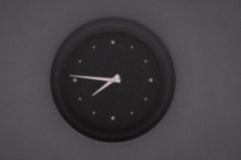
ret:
7.46
